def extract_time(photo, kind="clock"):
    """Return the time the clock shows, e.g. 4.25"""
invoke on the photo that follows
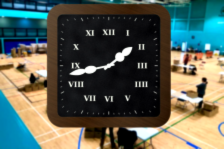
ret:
1.43
